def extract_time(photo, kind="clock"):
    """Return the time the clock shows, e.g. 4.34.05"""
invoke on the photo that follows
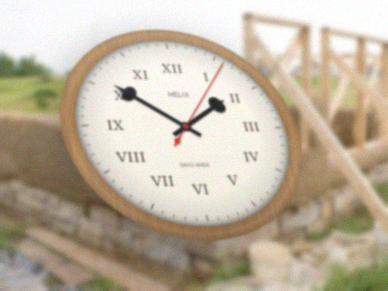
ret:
1.51.06
